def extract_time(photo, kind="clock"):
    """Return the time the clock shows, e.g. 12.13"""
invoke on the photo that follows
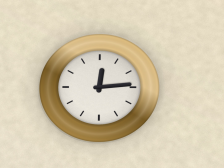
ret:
12.14
